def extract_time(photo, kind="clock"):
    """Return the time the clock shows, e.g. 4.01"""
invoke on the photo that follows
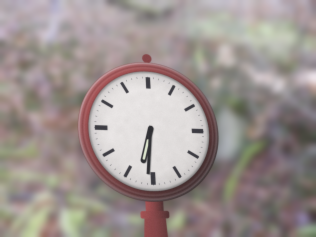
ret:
6.31
